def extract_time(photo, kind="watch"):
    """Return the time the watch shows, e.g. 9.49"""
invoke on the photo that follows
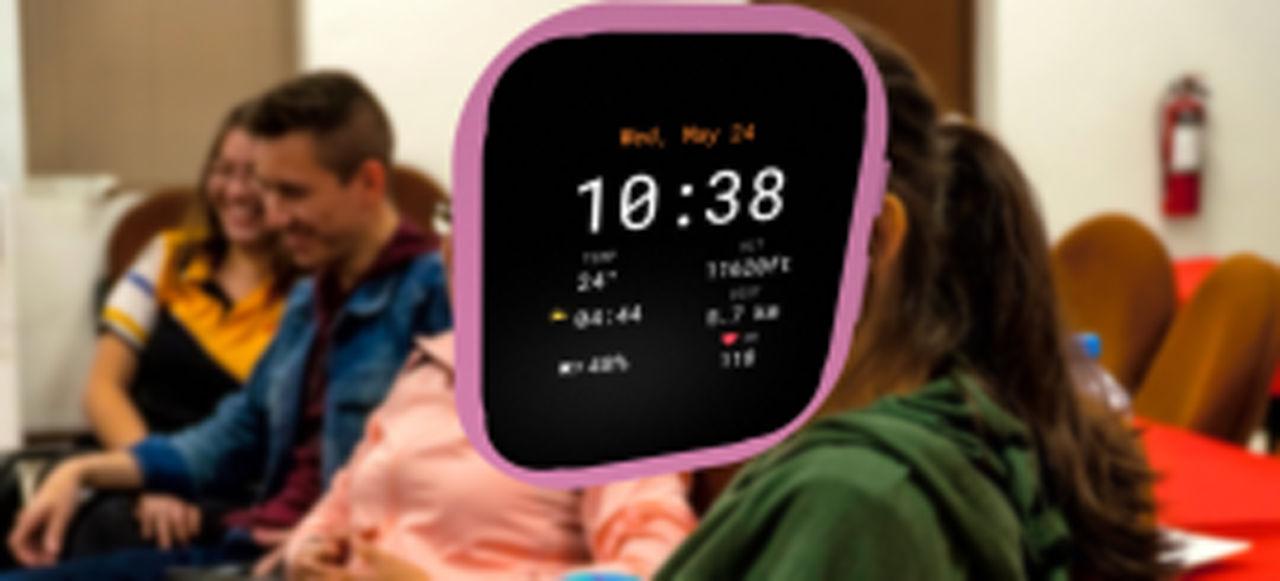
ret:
10.38
